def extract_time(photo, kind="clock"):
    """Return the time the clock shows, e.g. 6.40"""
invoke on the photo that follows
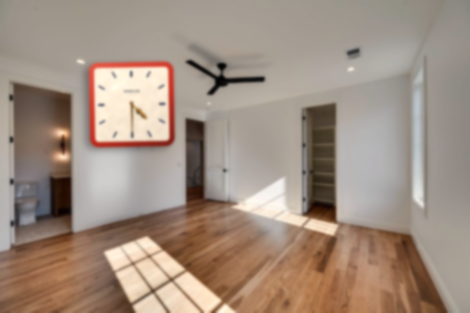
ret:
4.30
